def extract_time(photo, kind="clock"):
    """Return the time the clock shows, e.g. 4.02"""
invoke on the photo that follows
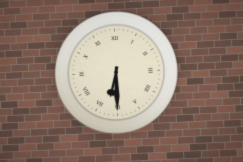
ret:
6.30
